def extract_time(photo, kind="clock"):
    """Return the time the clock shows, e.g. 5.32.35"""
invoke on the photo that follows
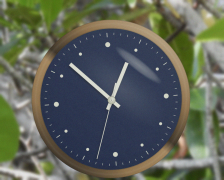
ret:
12.52.33
